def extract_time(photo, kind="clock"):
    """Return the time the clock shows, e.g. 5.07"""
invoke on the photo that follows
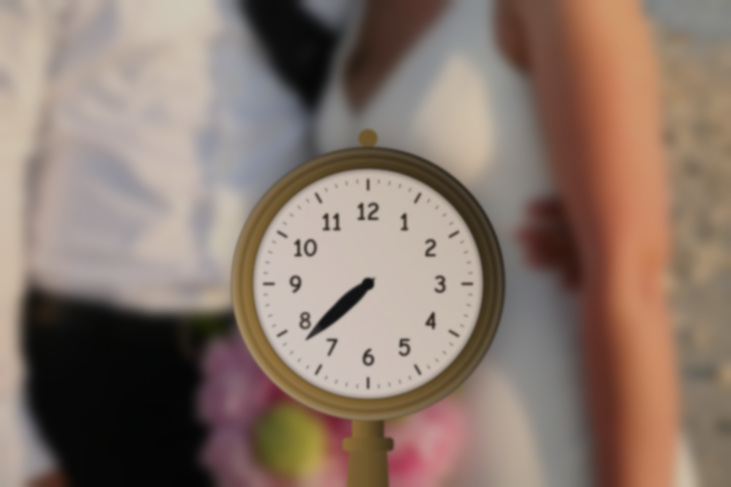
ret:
7.38
